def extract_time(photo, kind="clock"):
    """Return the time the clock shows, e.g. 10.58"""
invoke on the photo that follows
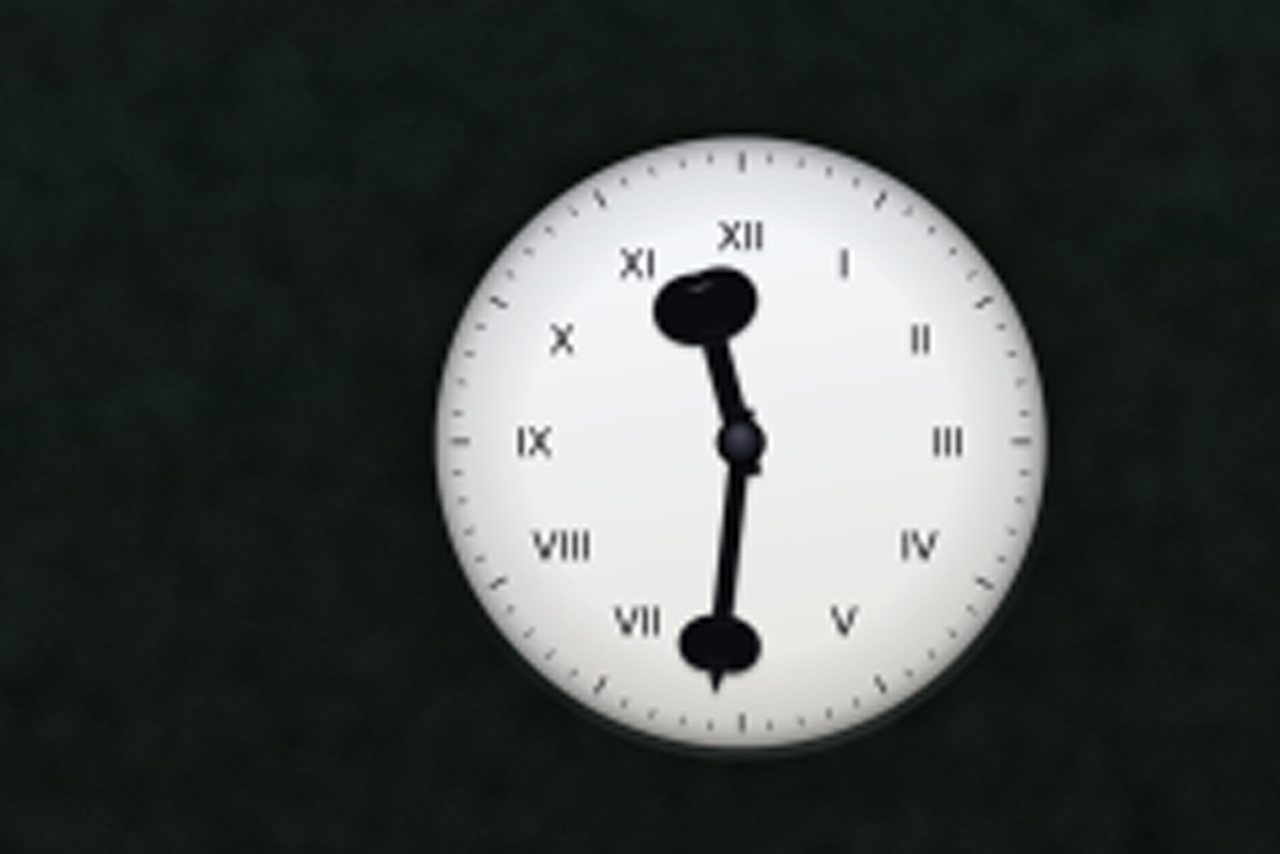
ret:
11.31
